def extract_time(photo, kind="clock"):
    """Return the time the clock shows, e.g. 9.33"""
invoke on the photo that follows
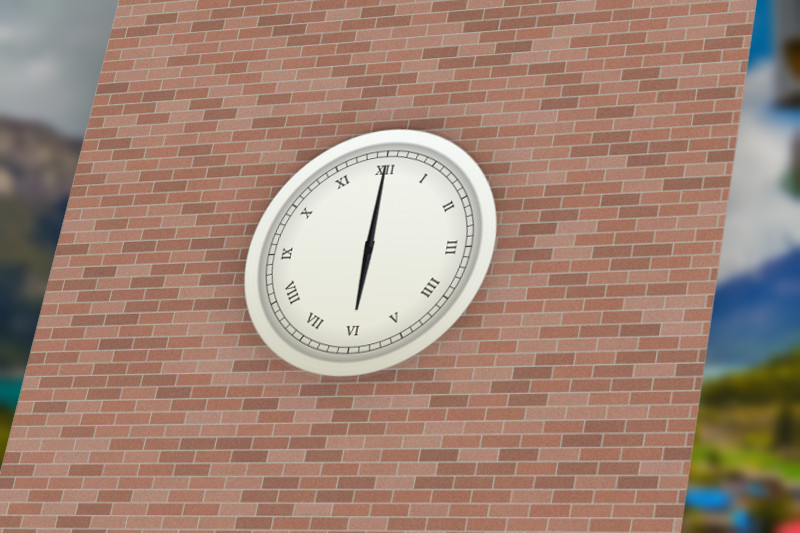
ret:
6.00
